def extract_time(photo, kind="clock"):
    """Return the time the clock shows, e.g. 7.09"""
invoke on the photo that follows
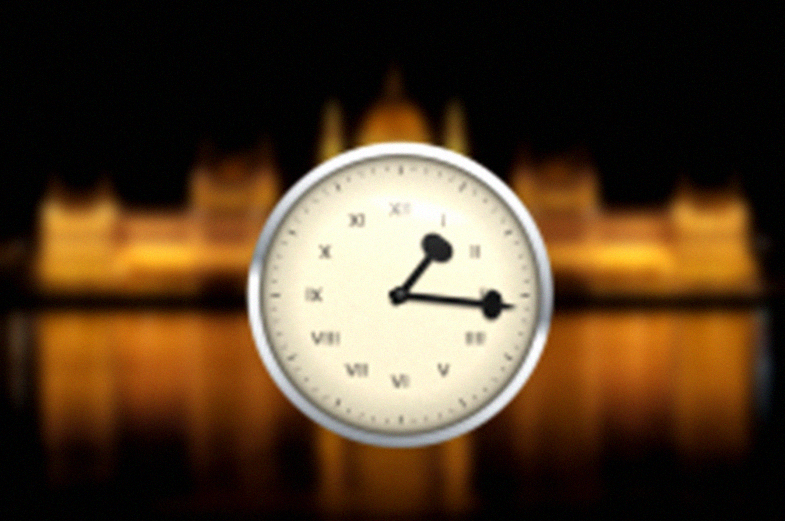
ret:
1.16
